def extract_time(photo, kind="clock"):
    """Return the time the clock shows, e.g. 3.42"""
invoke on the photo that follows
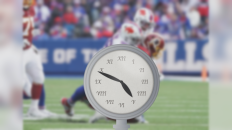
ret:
4.49
